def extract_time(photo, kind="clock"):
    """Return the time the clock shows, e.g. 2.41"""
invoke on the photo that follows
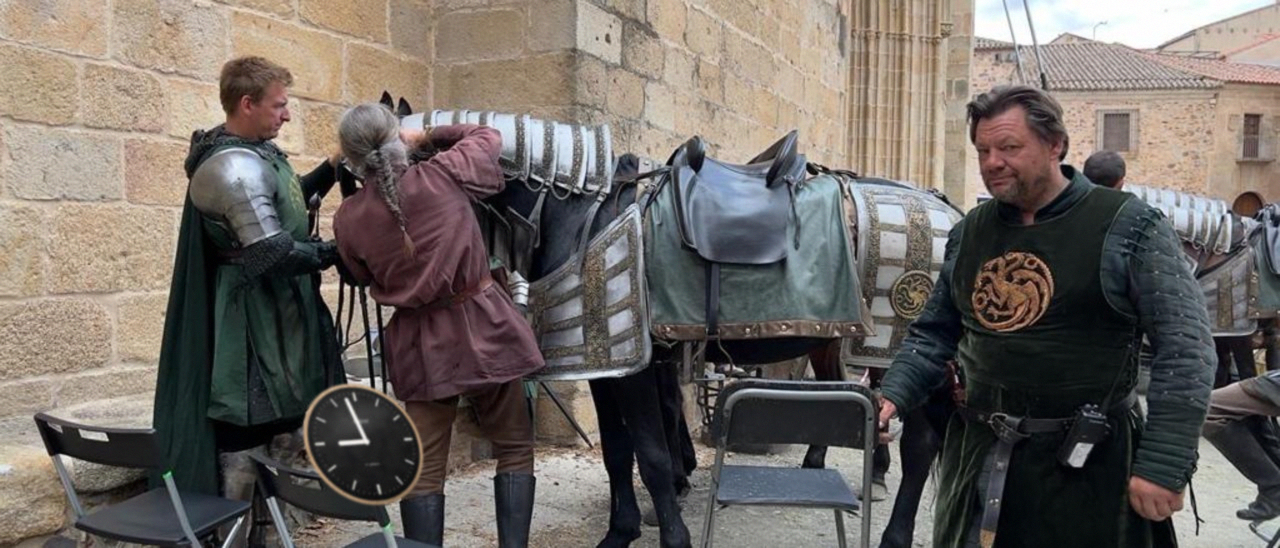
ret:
8.58
